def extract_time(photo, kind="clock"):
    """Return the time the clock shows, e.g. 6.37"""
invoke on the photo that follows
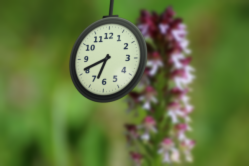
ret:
6.41
